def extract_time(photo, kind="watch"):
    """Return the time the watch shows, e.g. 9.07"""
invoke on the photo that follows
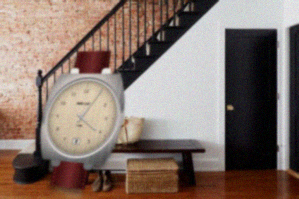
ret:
4.05
